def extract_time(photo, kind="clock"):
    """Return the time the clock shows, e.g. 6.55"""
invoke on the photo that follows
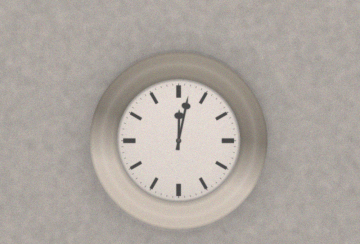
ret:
12.02
